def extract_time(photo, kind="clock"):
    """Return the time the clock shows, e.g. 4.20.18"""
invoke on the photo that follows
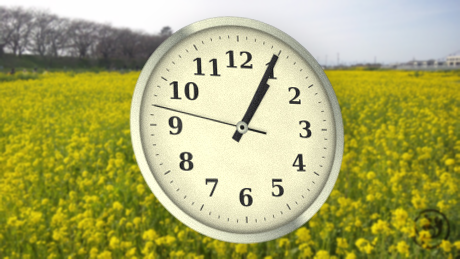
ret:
1.04.47
